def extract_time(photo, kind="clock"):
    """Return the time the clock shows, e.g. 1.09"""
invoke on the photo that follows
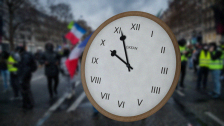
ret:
9.56
